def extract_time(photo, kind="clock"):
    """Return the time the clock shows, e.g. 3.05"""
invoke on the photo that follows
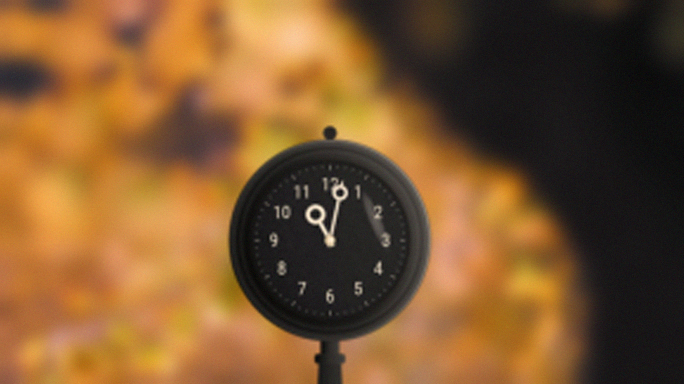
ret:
11.02
